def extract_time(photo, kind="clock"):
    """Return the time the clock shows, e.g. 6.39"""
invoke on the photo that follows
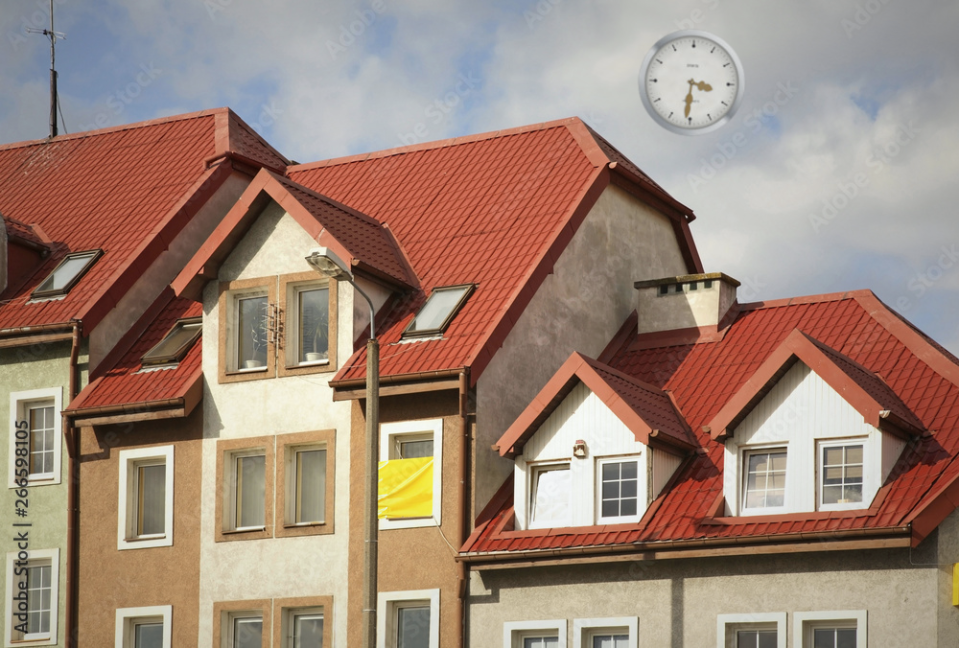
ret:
3.31
